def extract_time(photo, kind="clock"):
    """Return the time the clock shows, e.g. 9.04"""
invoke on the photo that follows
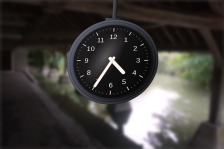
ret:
4.35
